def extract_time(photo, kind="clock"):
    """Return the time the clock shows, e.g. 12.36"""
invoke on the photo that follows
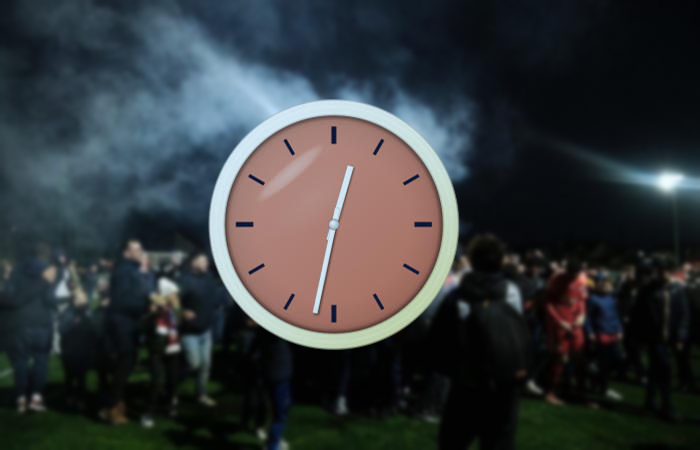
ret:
12.32
